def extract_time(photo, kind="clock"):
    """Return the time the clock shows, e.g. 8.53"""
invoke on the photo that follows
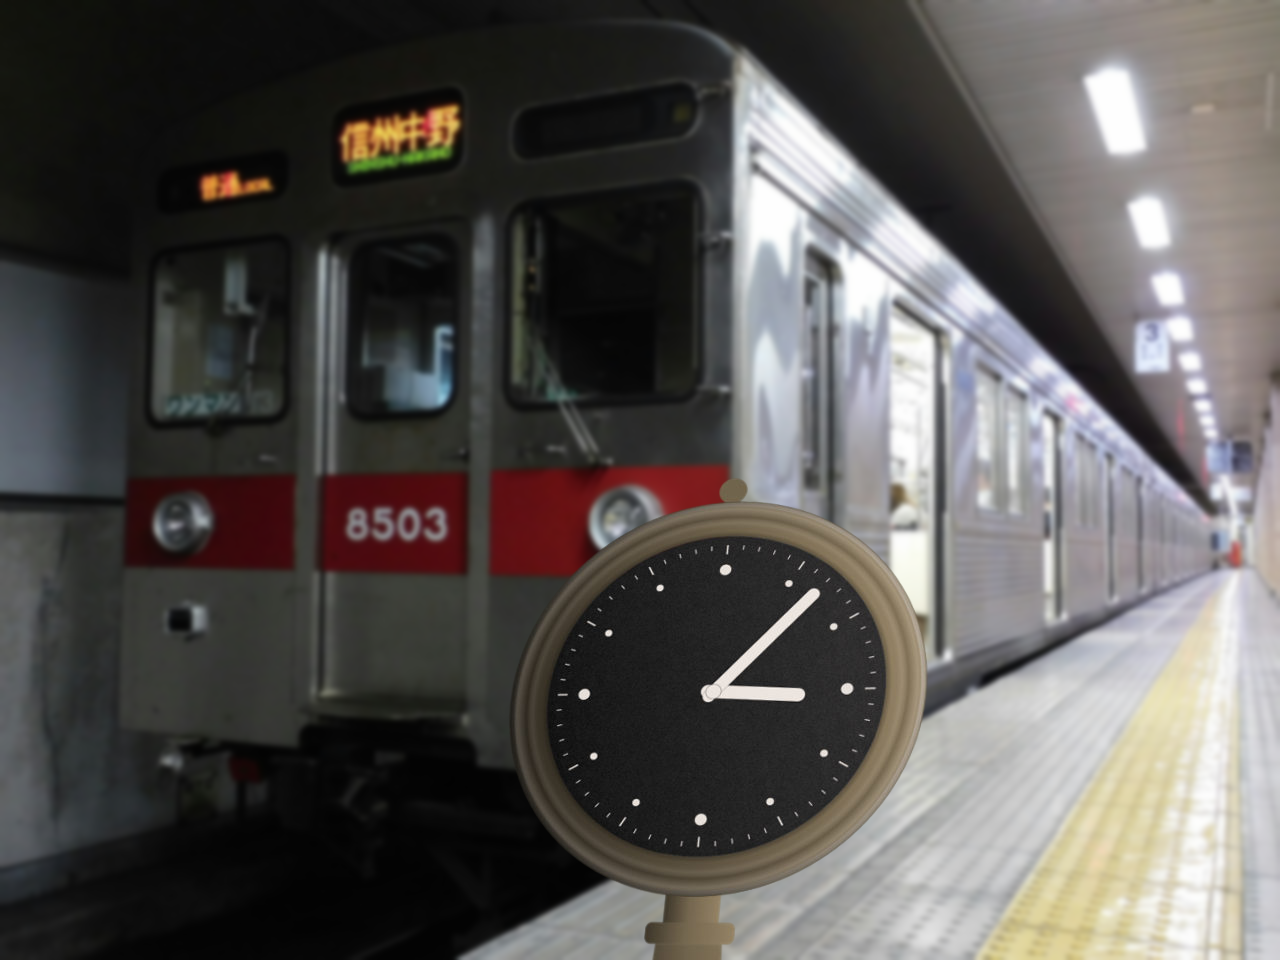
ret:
3.07
